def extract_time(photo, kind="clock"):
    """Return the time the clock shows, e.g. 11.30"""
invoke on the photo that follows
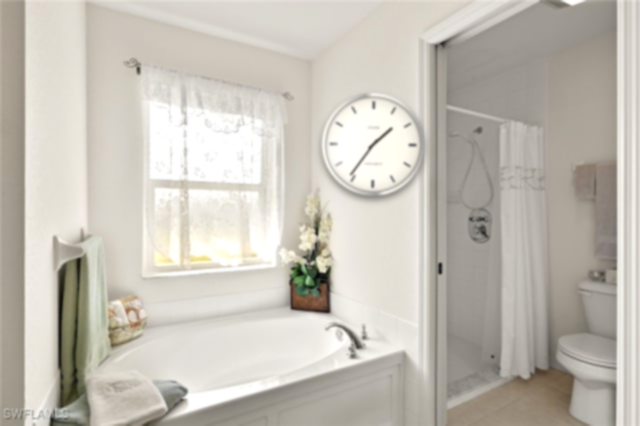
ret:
1.36
